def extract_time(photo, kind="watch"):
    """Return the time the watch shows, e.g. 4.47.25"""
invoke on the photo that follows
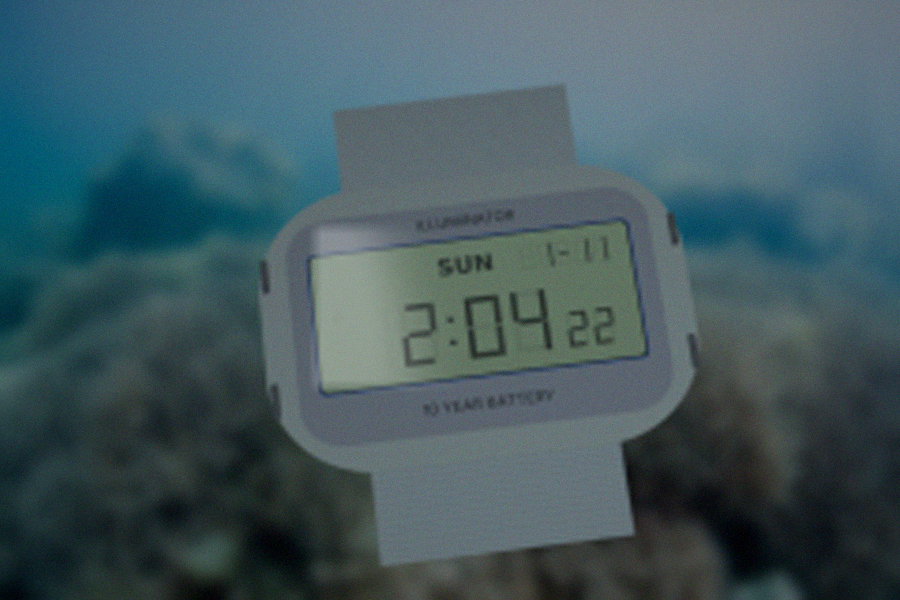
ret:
2.04.22
